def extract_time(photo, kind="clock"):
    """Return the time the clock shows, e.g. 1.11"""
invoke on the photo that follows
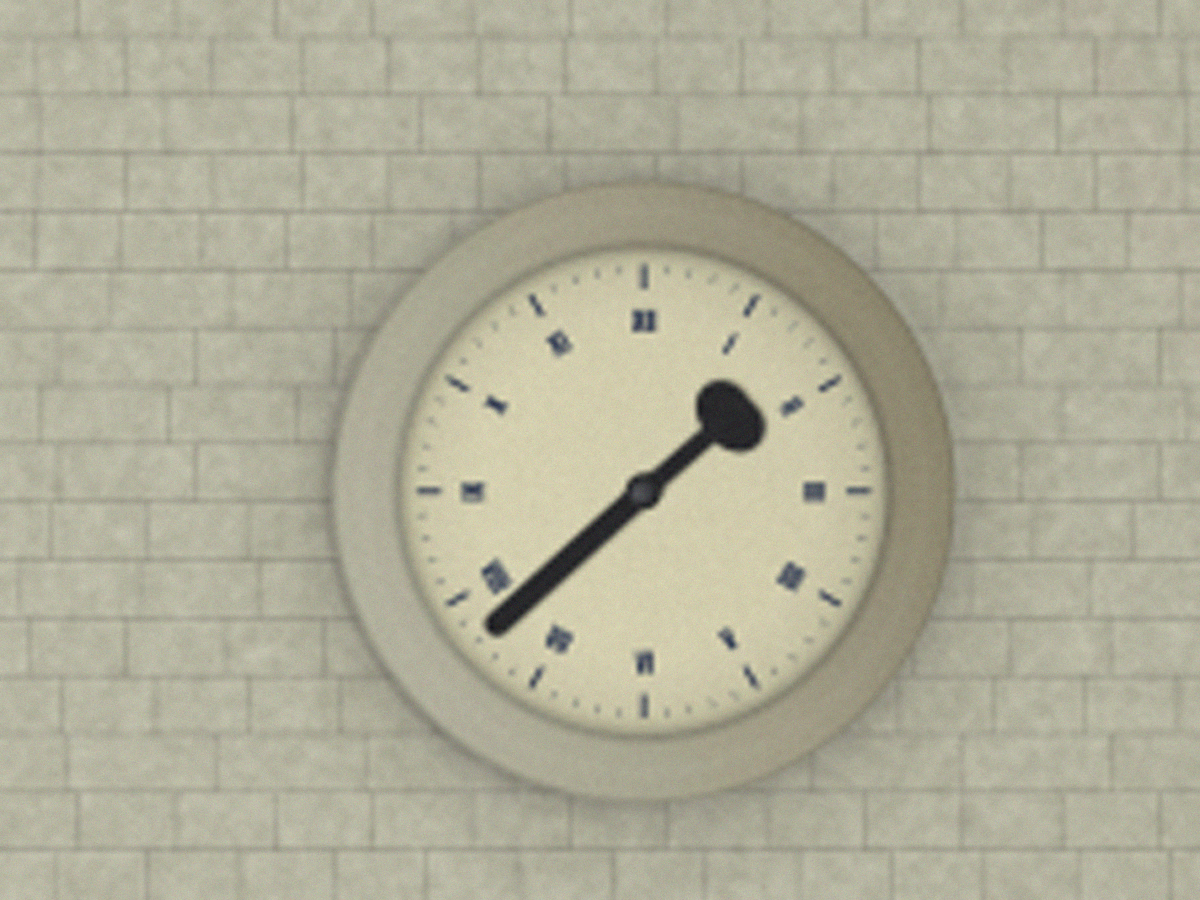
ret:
1.38
